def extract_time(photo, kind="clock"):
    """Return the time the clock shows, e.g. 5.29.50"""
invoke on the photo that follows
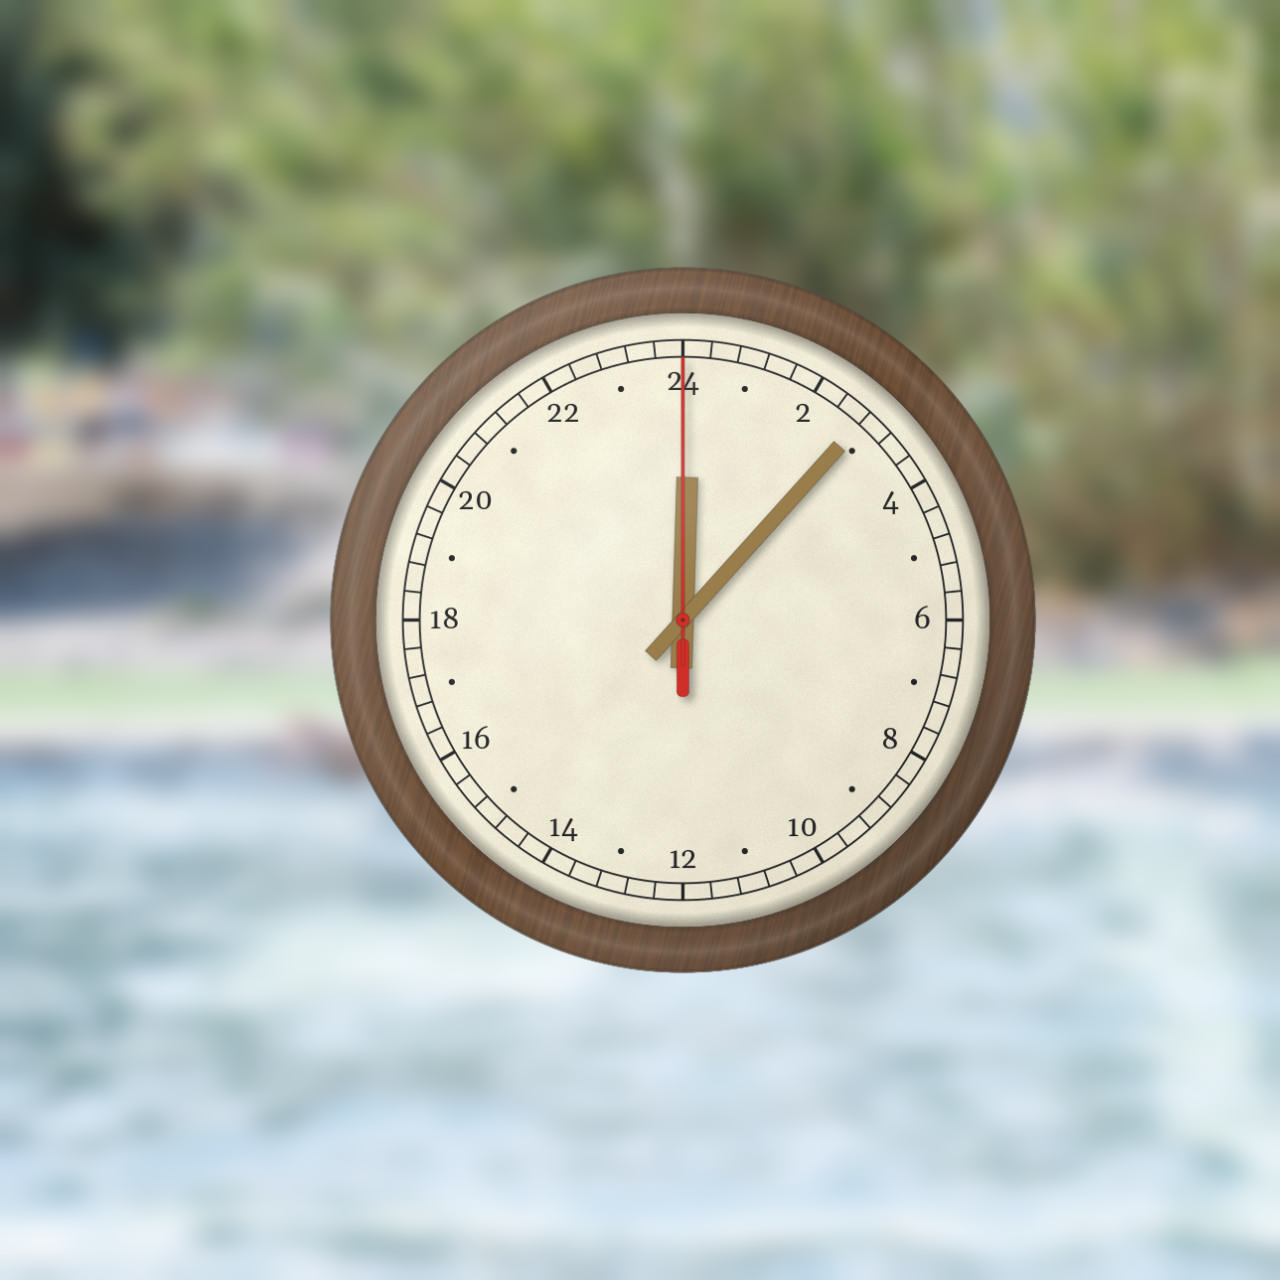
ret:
0.07.00
